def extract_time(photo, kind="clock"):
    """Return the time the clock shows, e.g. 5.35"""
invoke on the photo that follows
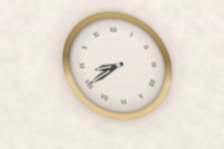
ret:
8.40
